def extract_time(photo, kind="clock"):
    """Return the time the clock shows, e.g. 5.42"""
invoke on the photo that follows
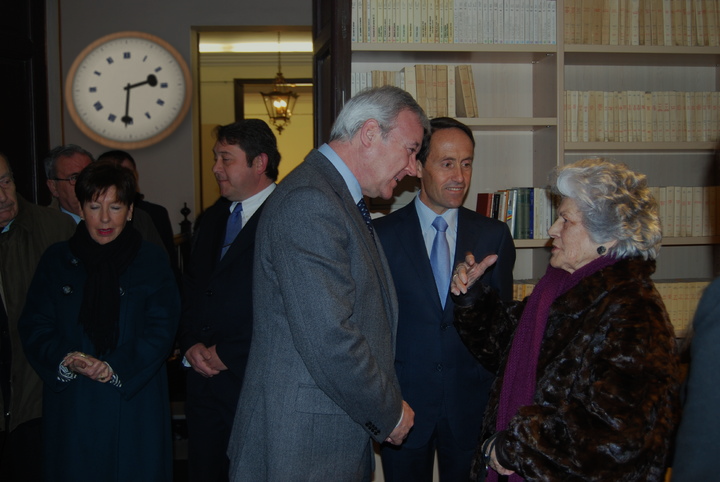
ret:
2.31
